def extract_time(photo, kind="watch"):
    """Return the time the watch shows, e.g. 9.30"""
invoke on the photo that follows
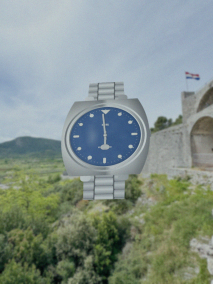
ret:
5.59
